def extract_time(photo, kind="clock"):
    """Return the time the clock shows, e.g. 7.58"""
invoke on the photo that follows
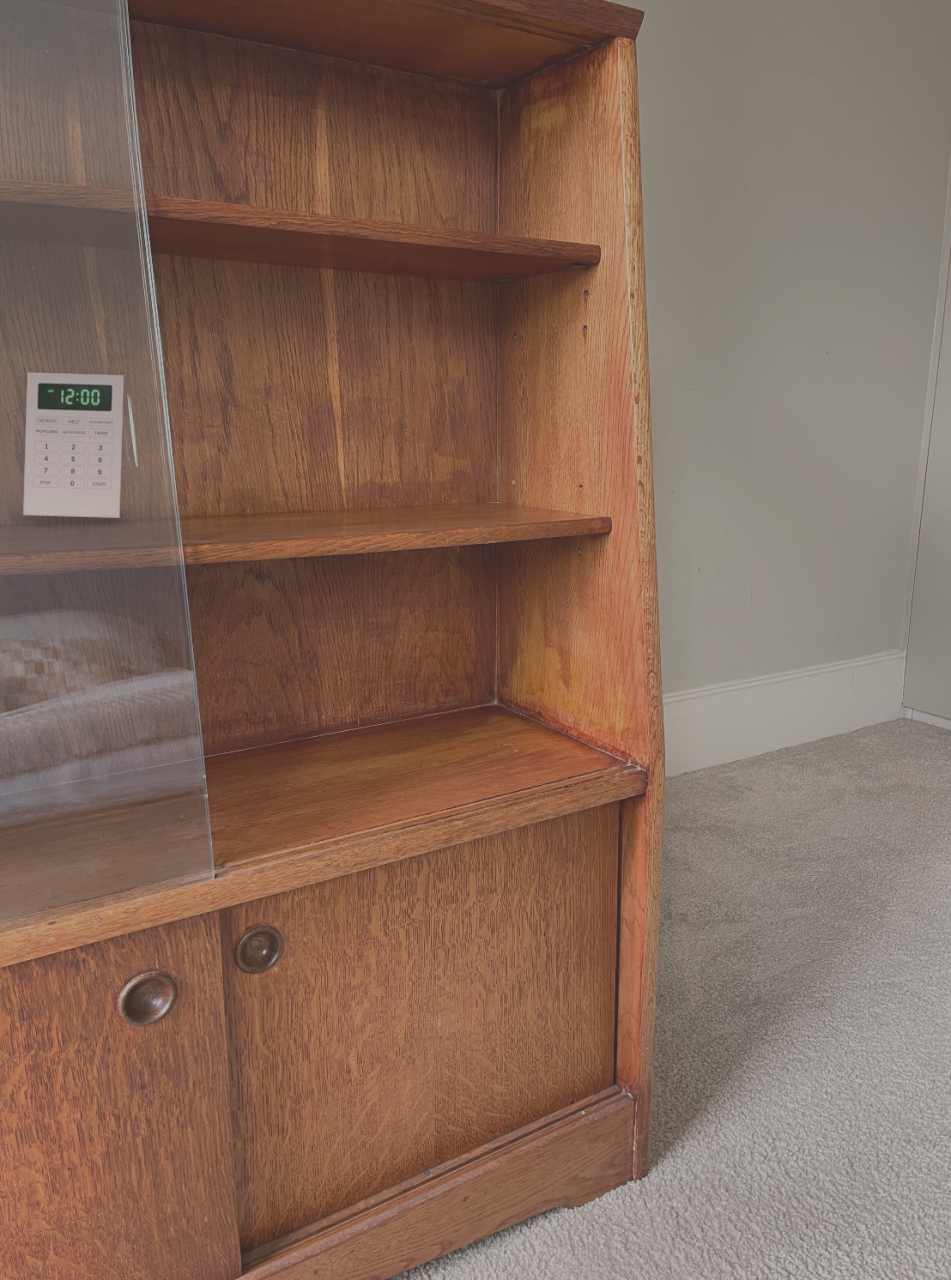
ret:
12.00
